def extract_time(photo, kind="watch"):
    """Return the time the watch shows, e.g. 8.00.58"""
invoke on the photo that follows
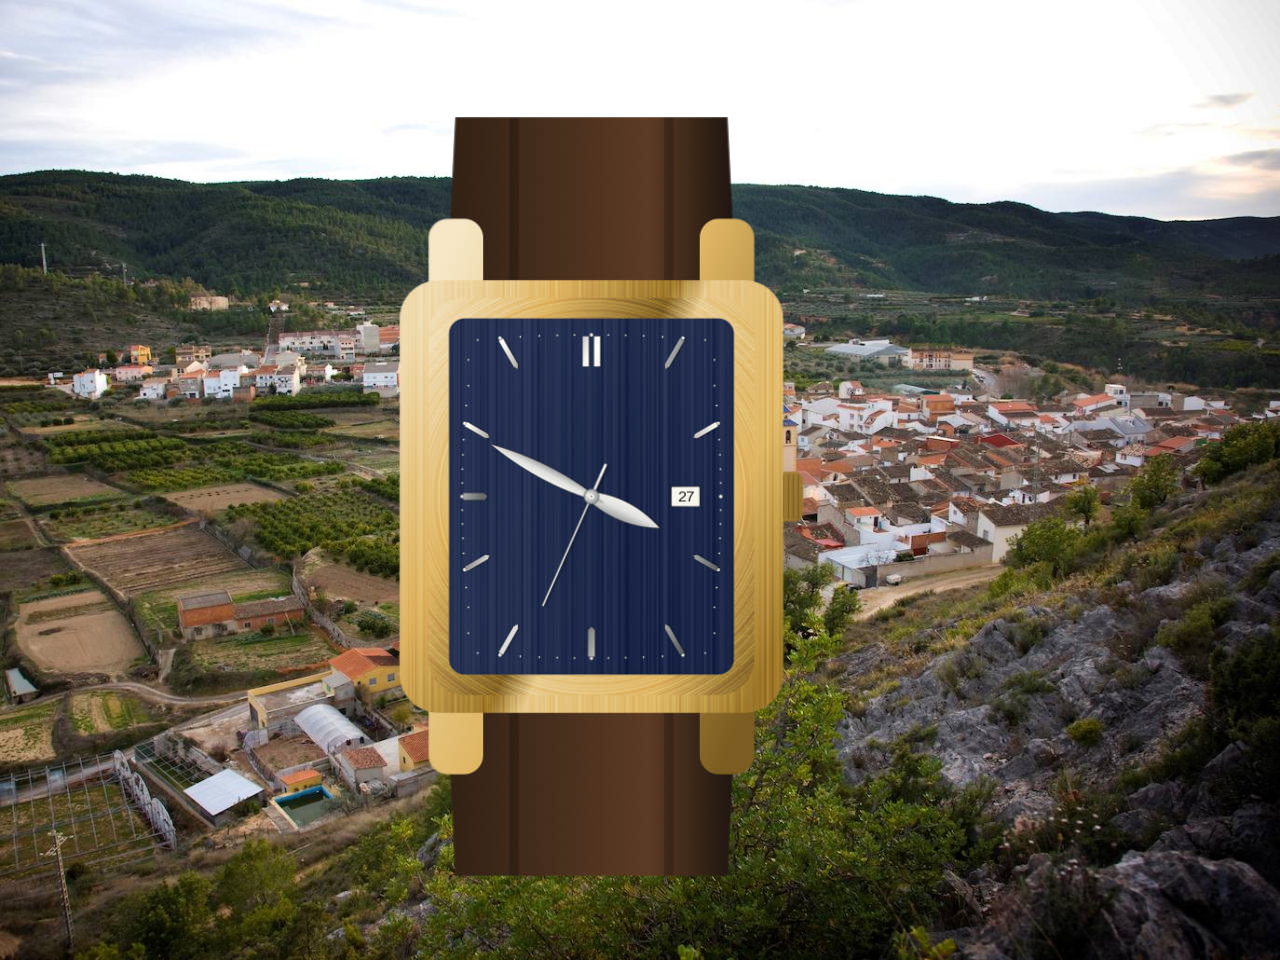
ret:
3.49.34
